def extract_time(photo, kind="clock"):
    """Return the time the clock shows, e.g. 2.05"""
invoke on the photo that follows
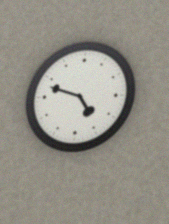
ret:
4.48
